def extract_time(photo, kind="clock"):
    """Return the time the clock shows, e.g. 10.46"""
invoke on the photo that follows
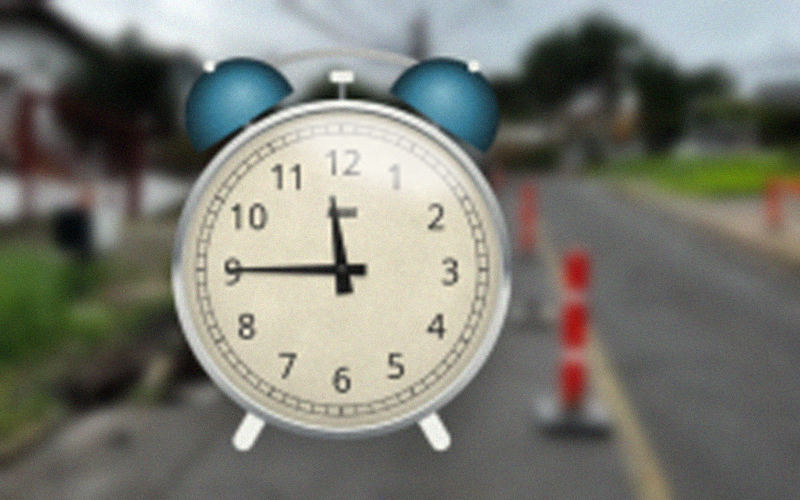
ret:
11.45
